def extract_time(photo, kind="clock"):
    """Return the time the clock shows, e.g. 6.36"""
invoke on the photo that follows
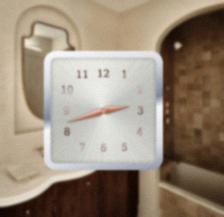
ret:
2.42
